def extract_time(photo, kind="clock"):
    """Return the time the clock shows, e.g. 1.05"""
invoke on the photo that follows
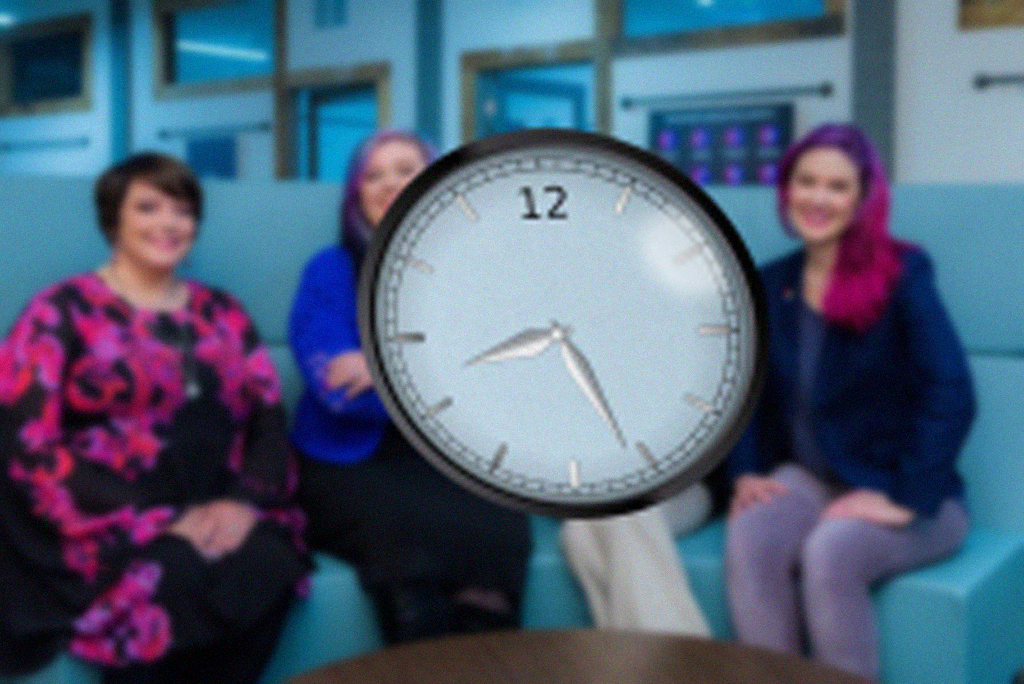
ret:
8.26
